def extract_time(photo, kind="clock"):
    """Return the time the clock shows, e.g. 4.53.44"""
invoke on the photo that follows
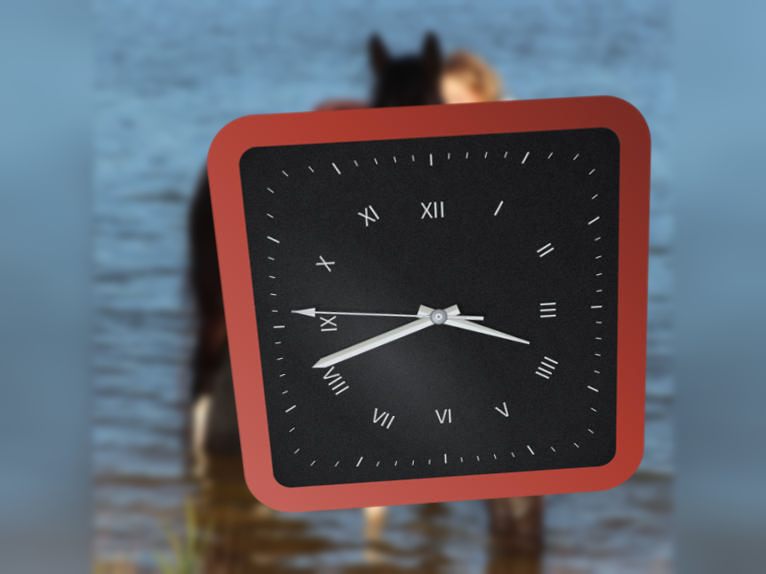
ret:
3.41.46
